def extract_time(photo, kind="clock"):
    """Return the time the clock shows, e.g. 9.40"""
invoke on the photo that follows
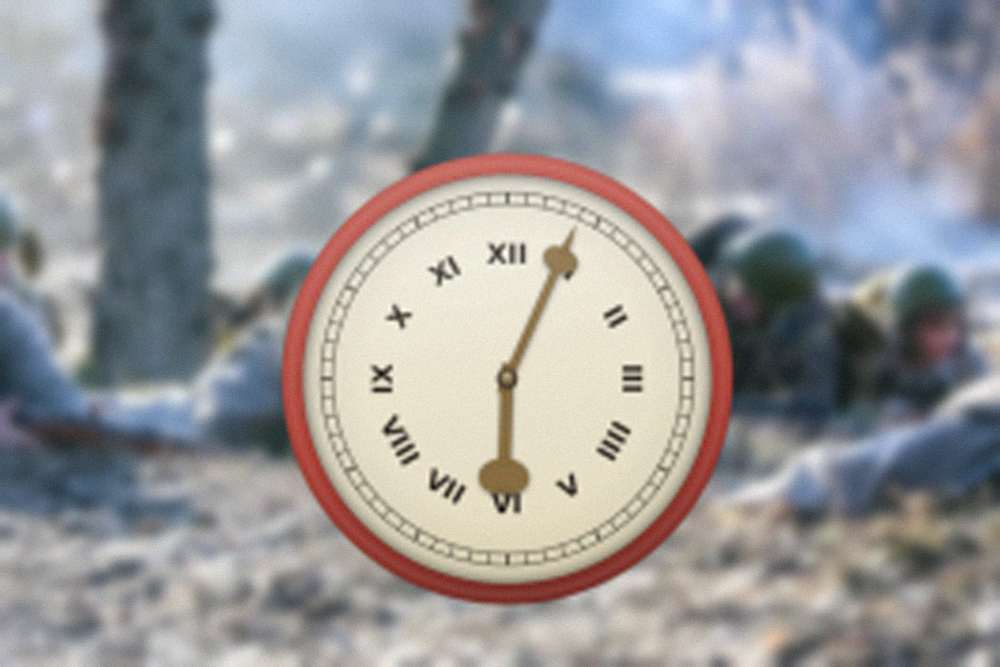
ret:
6.04
